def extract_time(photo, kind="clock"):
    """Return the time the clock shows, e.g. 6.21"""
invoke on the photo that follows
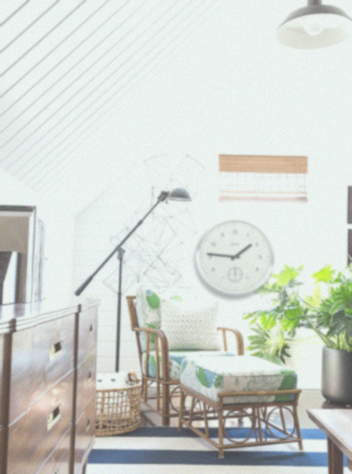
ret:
1.46
